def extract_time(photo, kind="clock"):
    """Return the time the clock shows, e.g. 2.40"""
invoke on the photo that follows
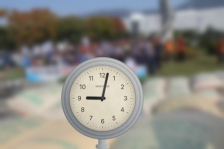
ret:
9.02
